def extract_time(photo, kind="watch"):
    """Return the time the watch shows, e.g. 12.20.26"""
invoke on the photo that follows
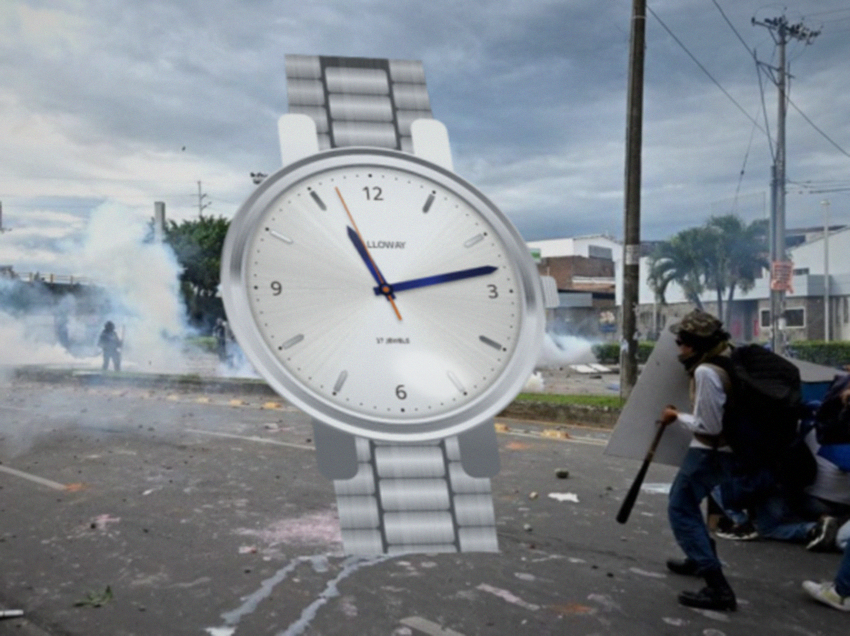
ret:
11.12.57
